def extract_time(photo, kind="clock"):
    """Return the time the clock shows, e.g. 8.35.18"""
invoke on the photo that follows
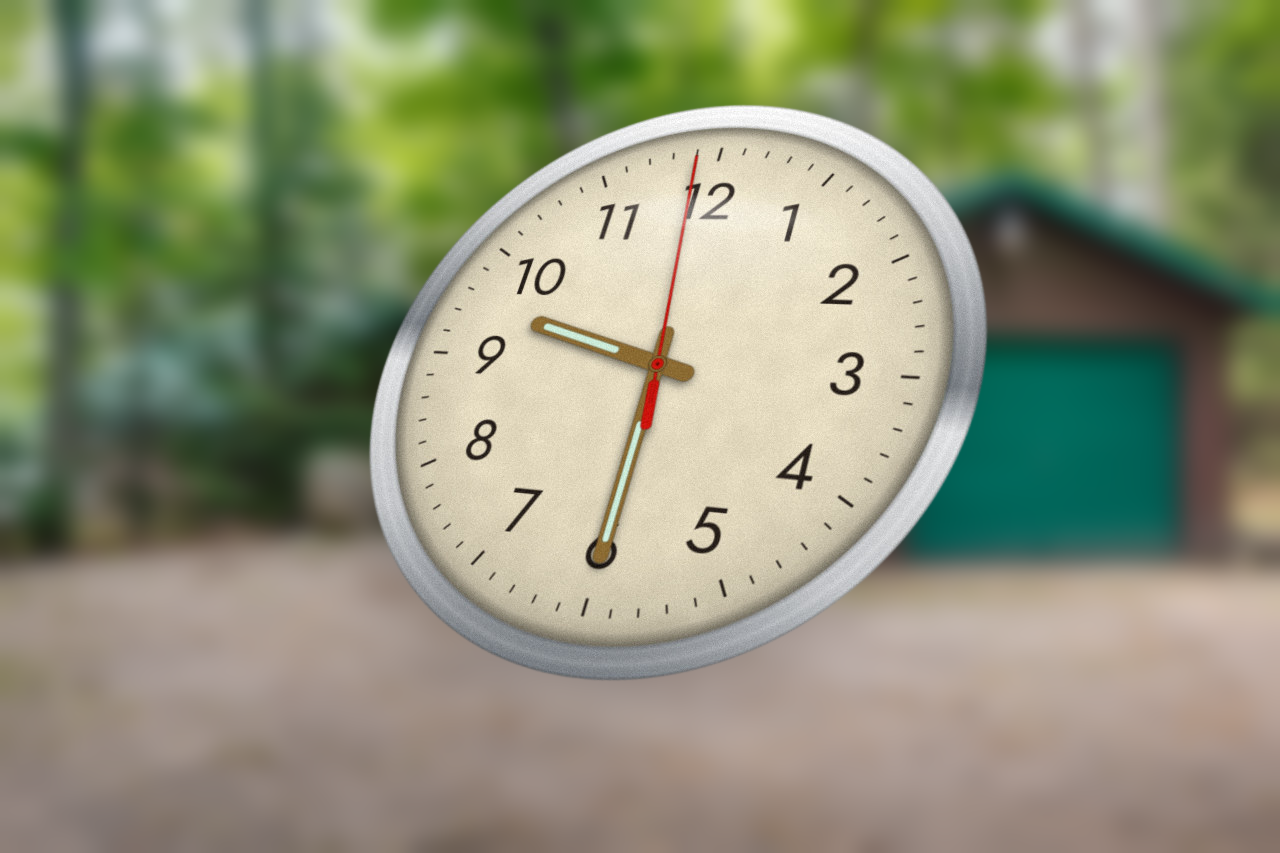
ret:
9.29.59
